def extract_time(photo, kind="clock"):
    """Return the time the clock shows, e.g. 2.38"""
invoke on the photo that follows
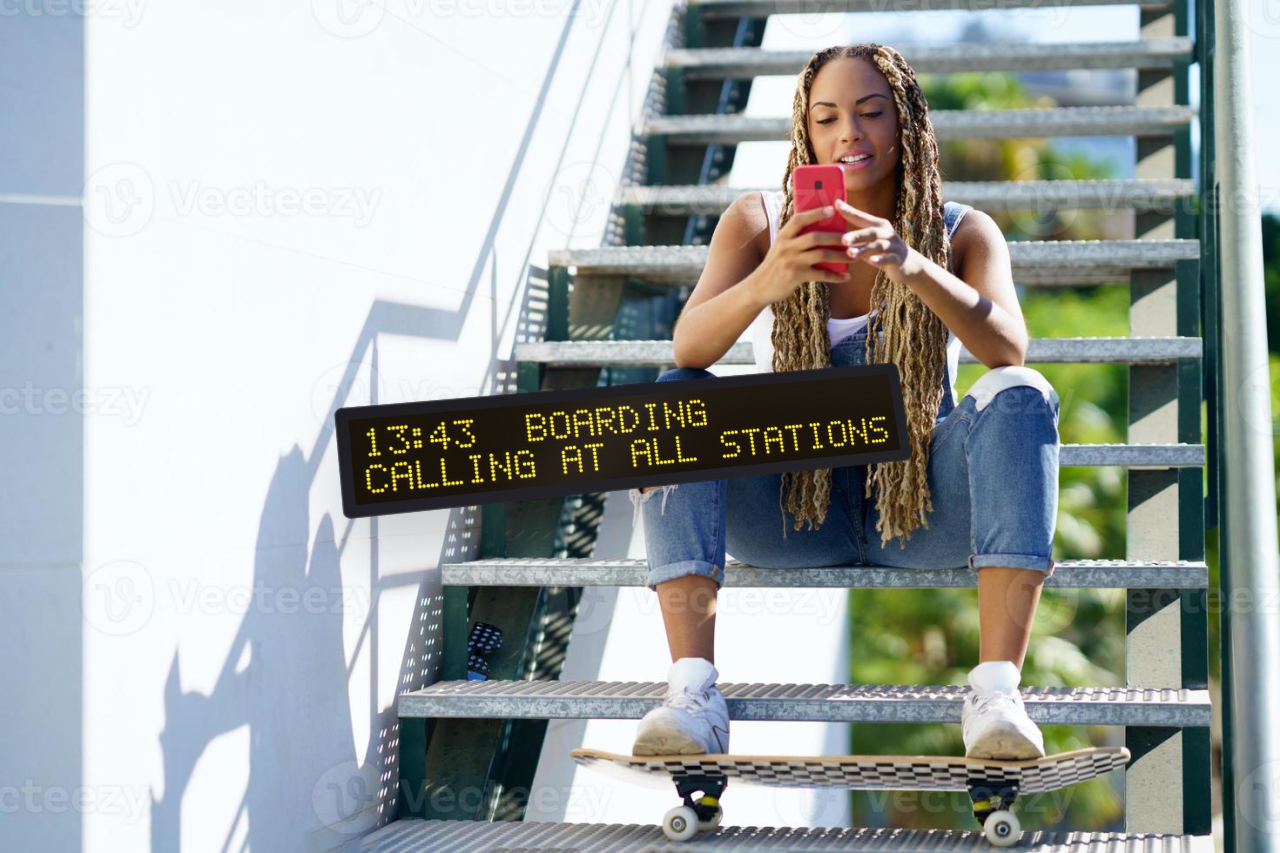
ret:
13.43
